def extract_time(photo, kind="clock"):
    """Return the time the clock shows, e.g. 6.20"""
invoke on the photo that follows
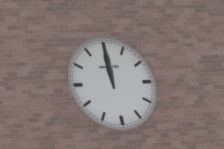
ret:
12.00
